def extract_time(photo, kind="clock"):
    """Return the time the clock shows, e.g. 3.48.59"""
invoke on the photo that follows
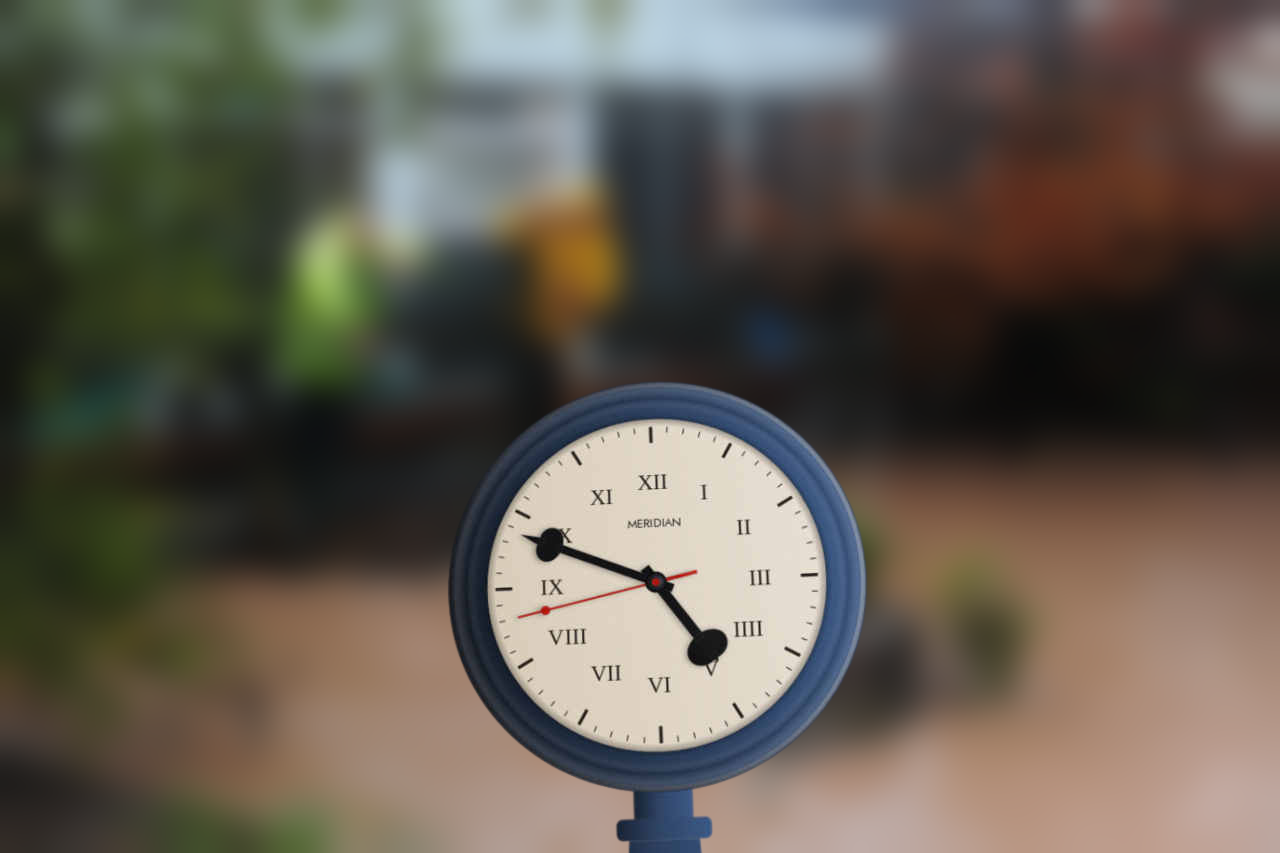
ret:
4.48.43
